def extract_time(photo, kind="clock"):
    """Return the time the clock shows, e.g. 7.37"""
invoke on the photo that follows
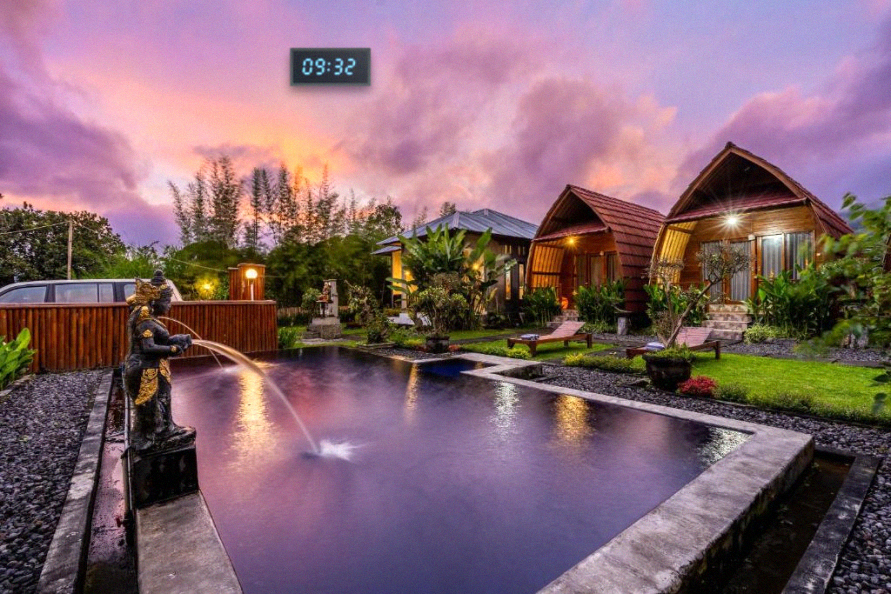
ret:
9.32
